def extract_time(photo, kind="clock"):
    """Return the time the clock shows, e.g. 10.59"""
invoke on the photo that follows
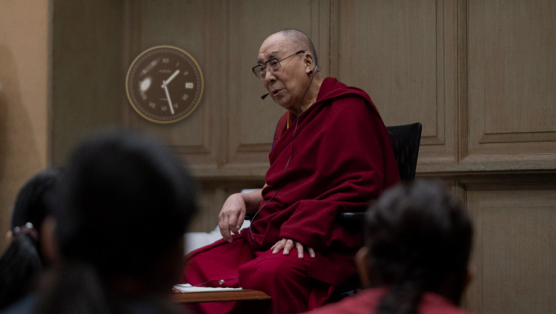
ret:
1.27
